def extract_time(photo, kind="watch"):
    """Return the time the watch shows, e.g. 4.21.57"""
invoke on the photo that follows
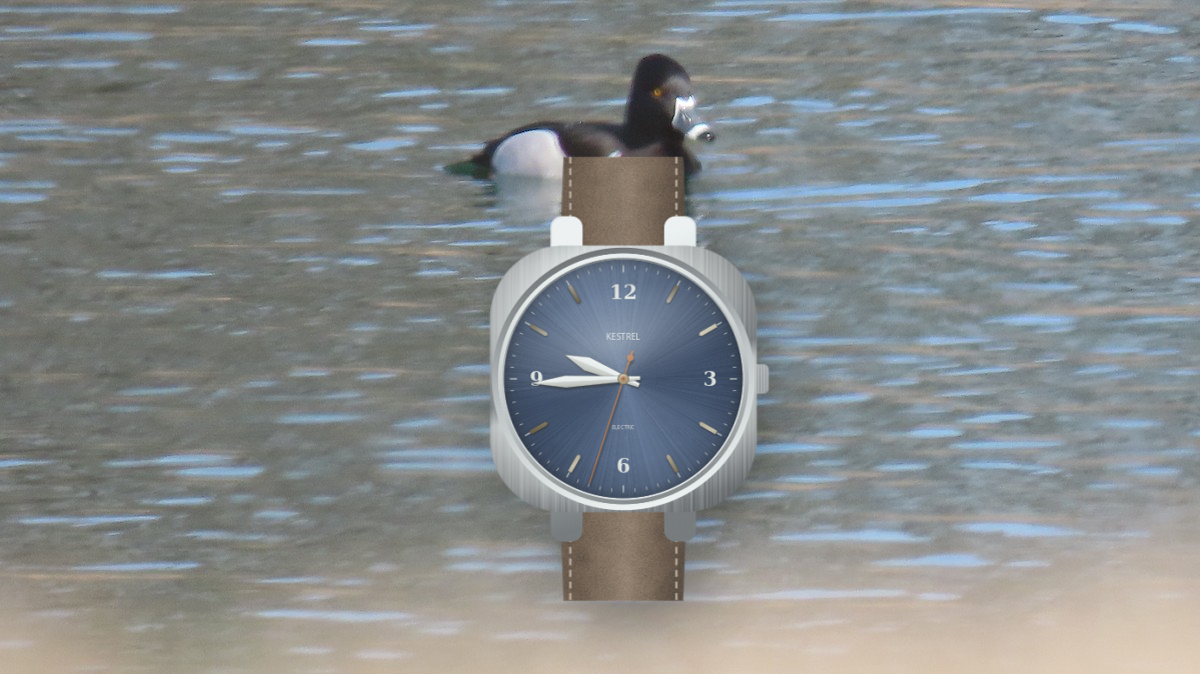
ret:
9.44.33
